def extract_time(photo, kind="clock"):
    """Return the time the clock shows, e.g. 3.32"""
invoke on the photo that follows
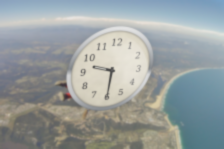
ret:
9.30
